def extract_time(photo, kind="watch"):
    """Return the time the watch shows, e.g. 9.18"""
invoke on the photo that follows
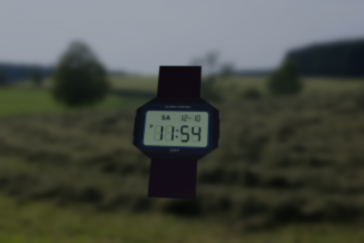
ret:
11.54
